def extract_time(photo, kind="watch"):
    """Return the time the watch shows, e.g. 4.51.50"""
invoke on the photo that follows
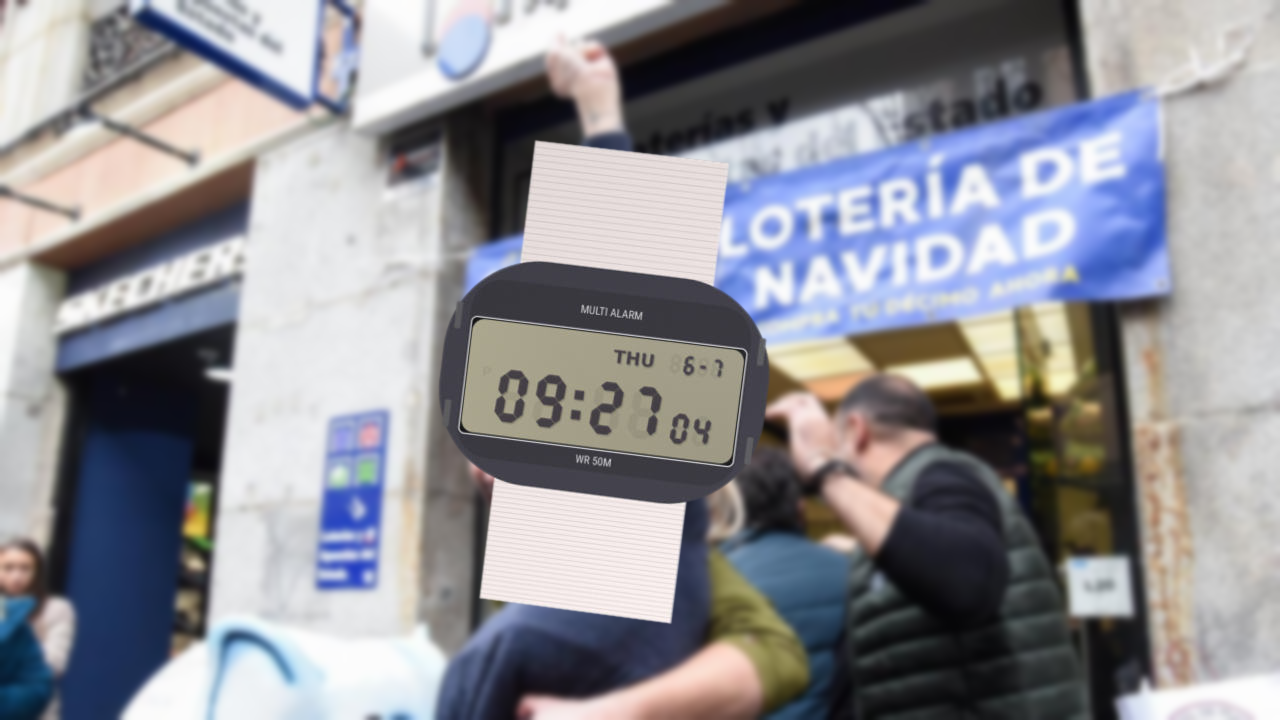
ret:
9.27.04
